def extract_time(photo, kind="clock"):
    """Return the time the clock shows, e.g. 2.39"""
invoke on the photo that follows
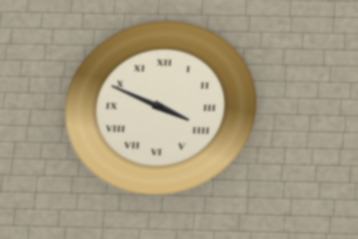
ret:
3.49
